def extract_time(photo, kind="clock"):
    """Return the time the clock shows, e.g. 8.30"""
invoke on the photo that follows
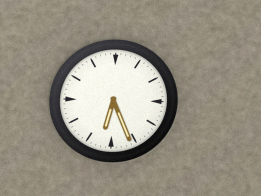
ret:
6.26
